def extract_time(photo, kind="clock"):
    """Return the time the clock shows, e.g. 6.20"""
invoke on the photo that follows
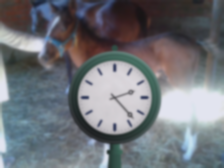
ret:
2.23
